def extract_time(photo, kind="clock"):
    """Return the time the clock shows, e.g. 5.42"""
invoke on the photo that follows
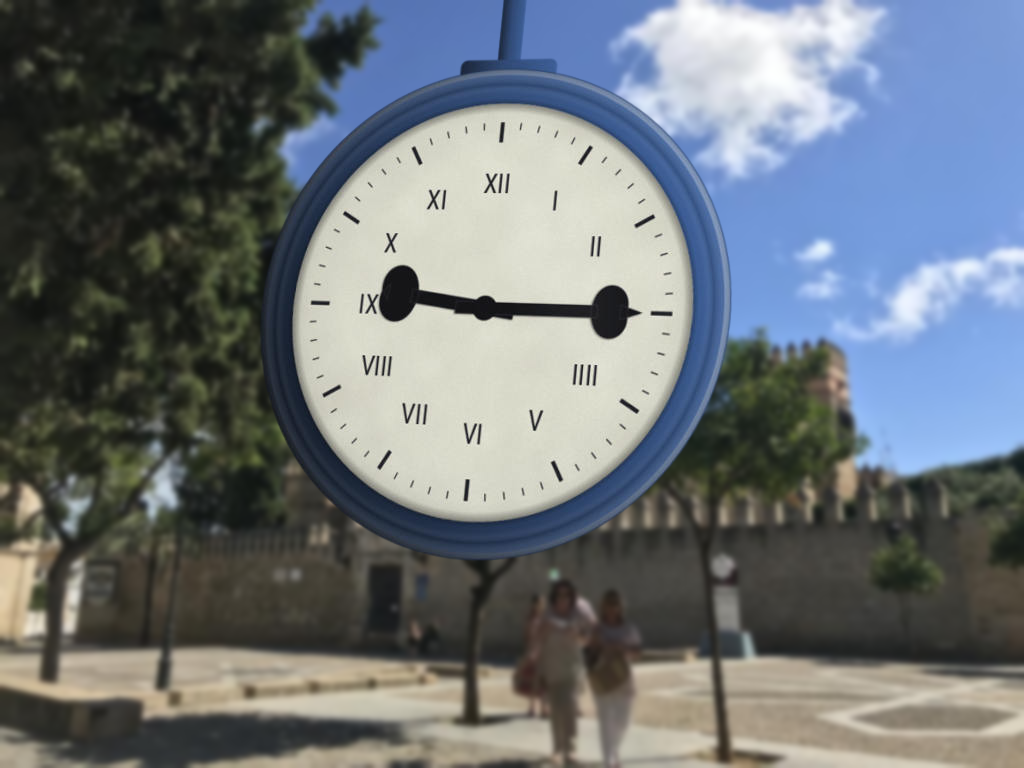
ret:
9.15
